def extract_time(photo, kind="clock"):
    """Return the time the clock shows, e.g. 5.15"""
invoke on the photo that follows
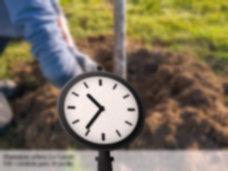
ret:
10.36
